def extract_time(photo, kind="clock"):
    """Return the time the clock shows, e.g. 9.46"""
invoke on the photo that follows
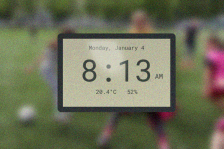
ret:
8.13
